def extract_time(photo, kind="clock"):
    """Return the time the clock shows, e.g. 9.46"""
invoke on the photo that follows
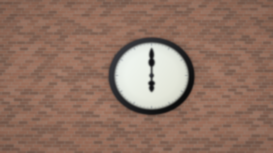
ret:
6.00
